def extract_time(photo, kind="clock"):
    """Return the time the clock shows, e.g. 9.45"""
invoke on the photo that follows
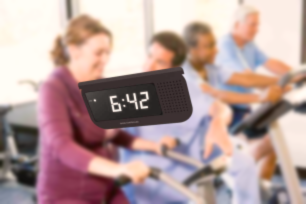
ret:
6.42
